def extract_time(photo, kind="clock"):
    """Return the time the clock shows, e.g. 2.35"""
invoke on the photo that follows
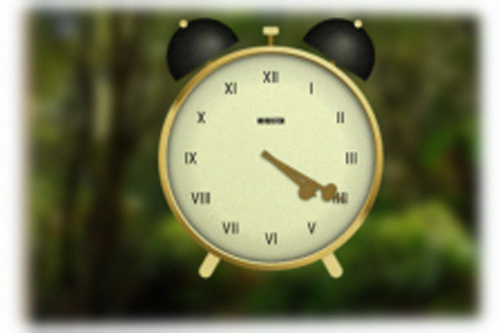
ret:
4.20
